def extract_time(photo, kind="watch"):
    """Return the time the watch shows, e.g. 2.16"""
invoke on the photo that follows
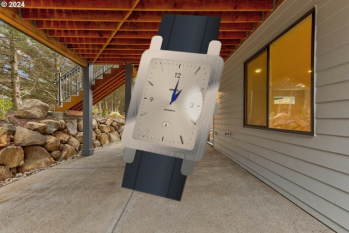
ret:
1.01
